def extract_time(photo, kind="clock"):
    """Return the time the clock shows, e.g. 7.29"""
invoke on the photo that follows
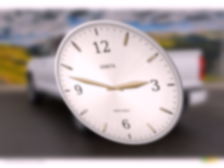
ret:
2.48
